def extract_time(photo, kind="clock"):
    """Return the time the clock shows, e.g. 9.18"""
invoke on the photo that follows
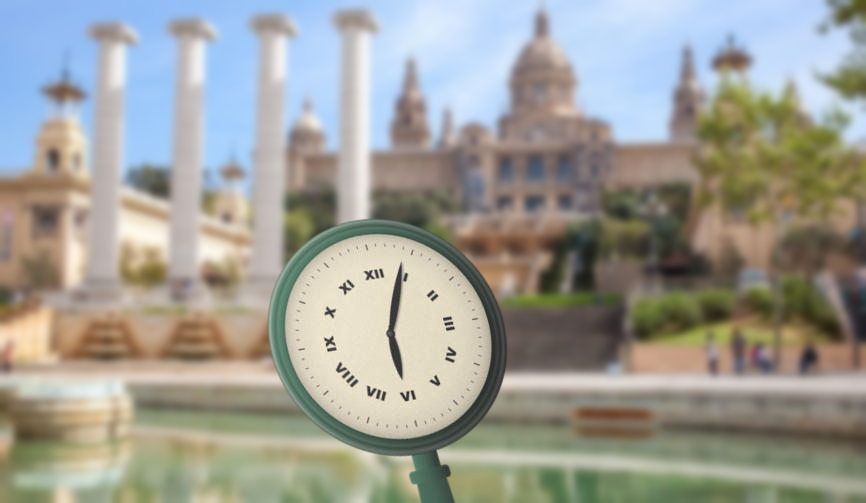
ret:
6.04
